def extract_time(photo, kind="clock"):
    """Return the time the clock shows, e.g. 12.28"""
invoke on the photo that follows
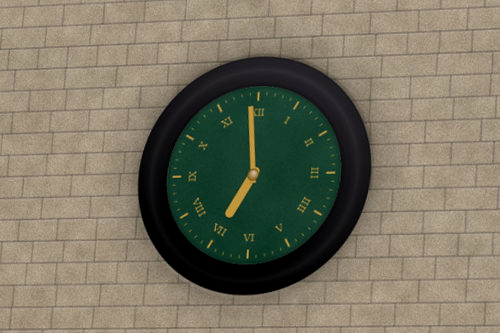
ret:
6.59
